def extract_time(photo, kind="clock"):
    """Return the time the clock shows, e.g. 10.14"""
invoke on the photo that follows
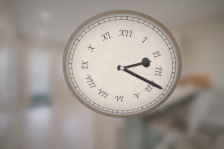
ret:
2.19
